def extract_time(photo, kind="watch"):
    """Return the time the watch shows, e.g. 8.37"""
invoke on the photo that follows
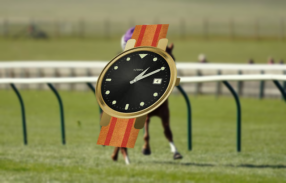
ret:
1.10
